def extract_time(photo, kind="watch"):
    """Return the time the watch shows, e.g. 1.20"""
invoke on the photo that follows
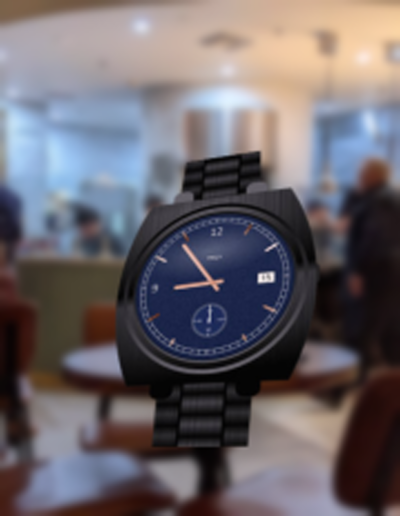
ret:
8.54
